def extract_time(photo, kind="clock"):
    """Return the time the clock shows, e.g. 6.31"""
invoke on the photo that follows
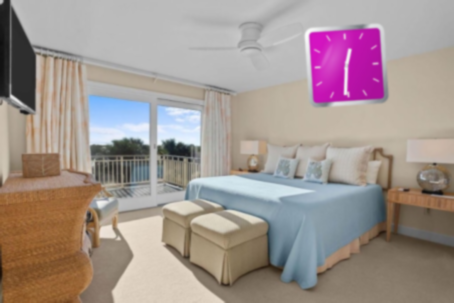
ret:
12.31
